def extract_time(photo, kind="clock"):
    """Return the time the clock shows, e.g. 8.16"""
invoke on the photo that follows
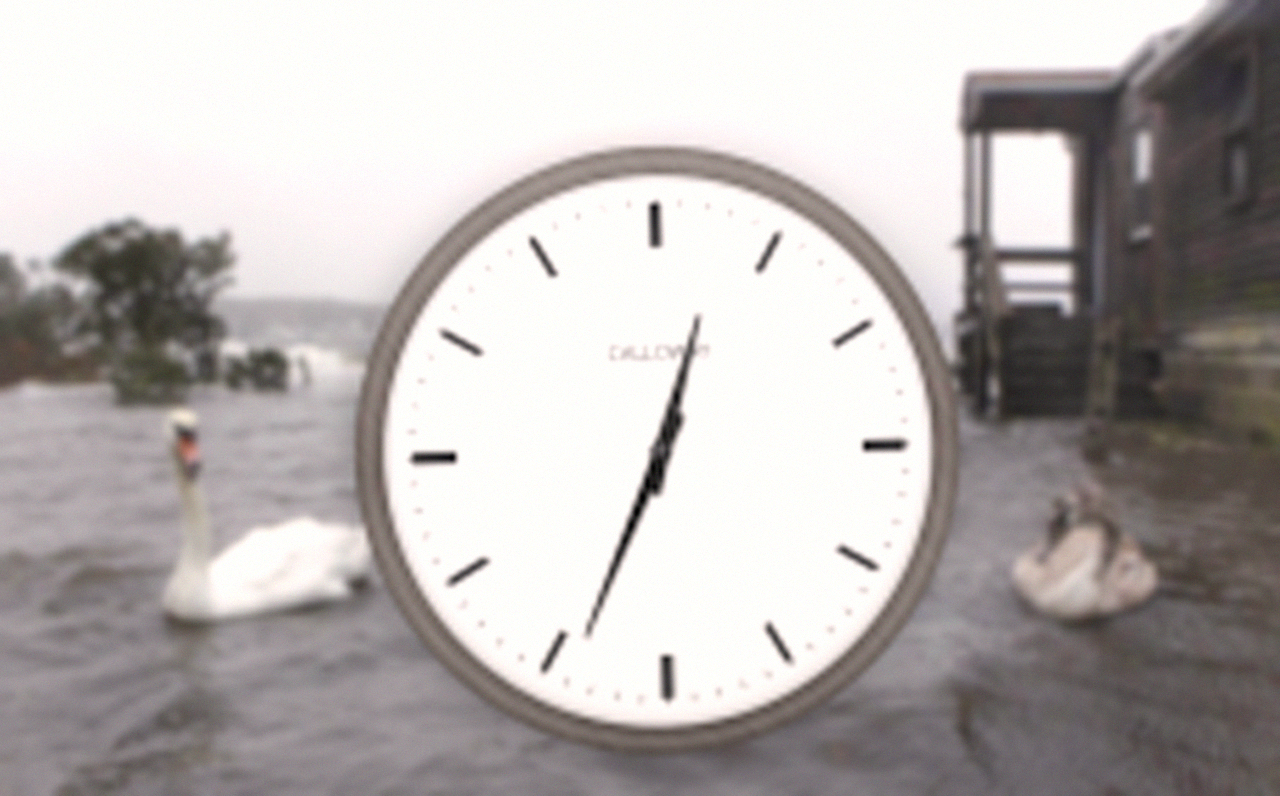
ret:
12.34
